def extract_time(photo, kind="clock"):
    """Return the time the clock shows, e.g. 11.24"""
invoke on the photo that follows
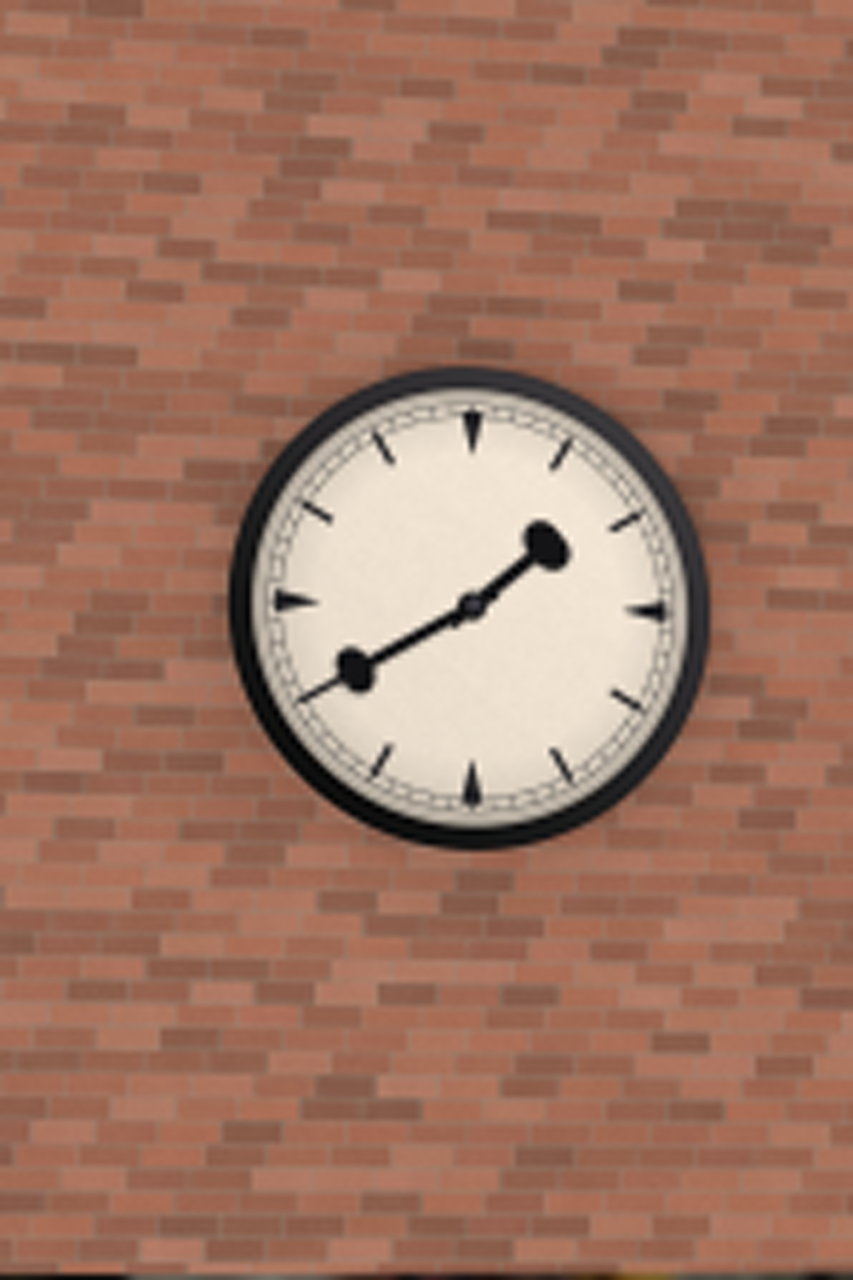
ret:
1.40
